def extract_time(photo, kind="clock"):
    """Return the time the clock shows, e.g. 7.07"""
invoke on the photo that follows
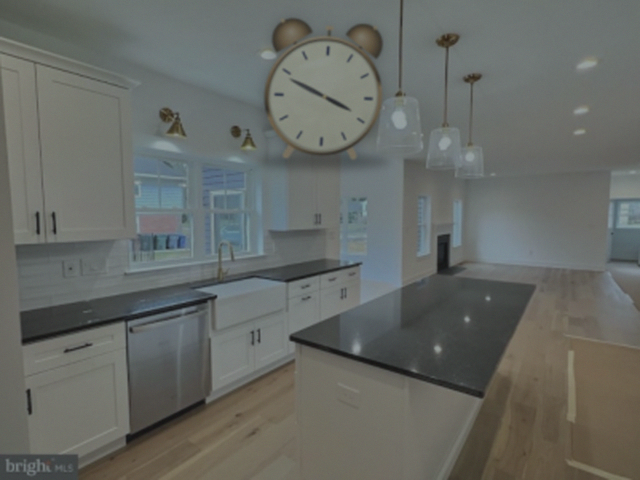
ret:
3.49
